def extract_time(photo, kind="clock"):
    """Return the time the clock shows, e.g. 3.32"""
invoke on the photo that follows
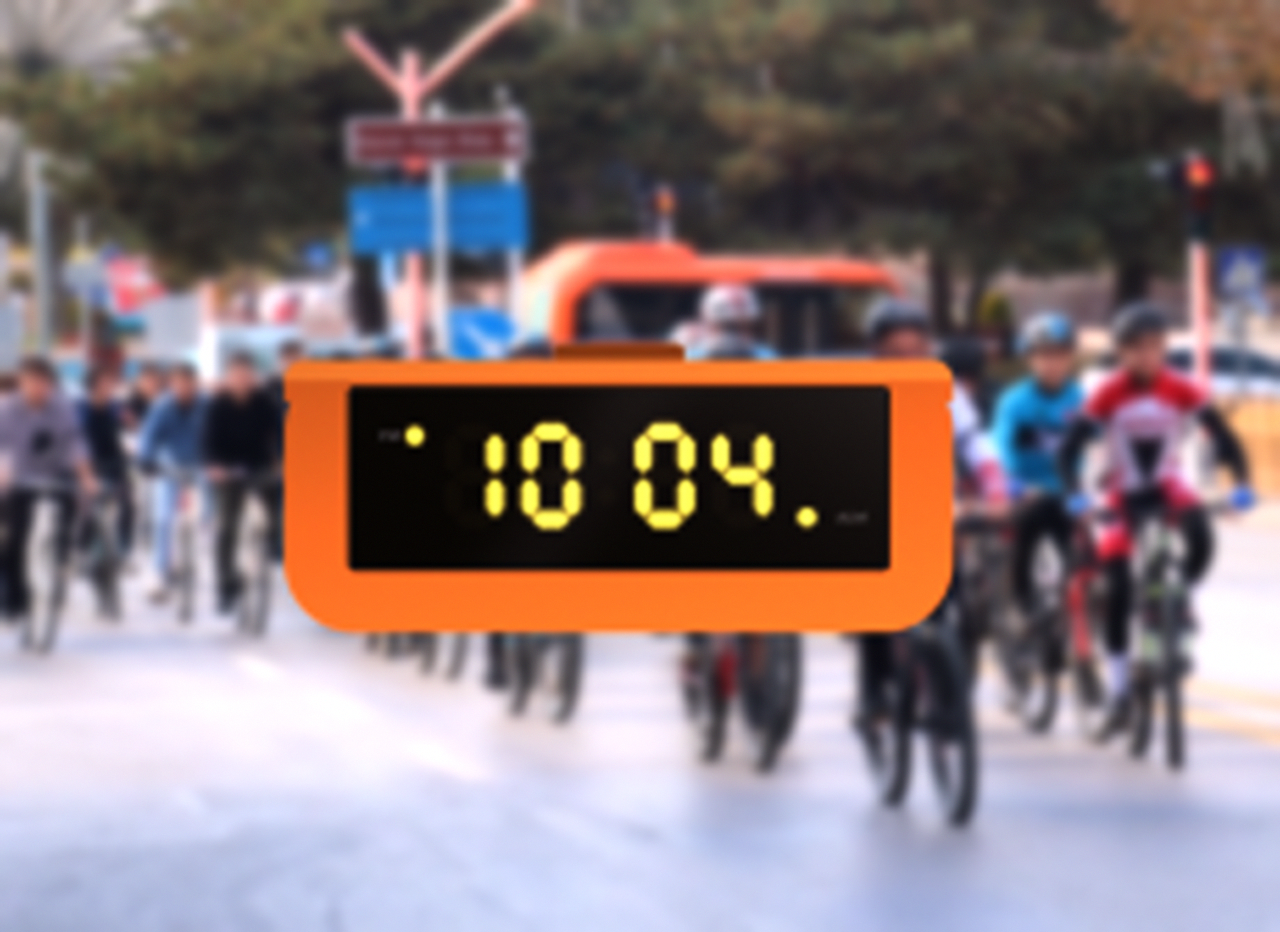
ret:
10.04
